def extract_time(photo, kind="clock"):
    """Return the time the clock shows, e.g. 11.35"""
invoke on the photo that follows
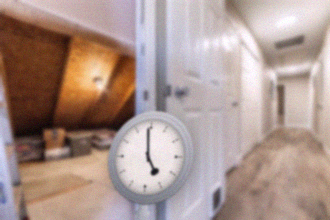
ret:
4.59
